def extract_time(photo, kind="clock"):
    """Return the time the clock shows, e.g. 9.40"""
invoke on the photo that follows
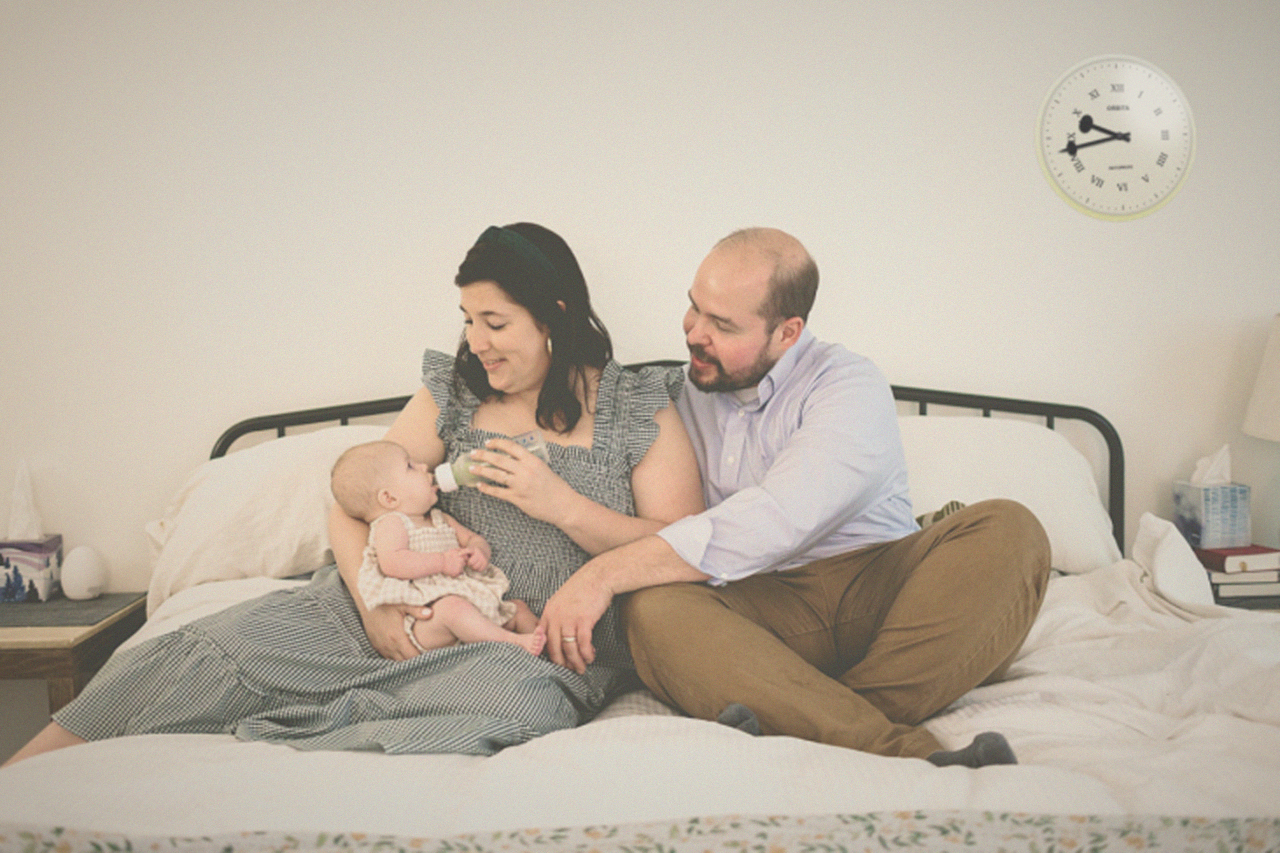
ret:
9.43
